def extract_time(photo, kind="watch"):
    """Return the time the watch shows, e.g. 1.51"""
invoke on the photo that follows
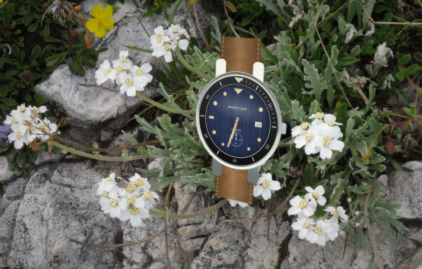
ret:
6.33
